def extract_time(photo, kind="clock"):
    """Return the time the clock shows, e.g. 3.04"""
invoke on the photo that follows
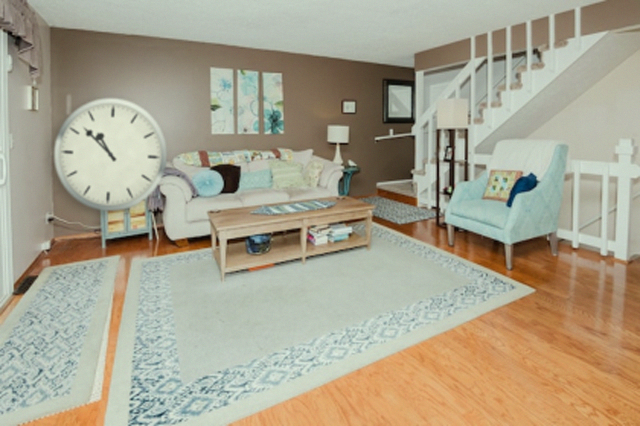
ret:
10.52
